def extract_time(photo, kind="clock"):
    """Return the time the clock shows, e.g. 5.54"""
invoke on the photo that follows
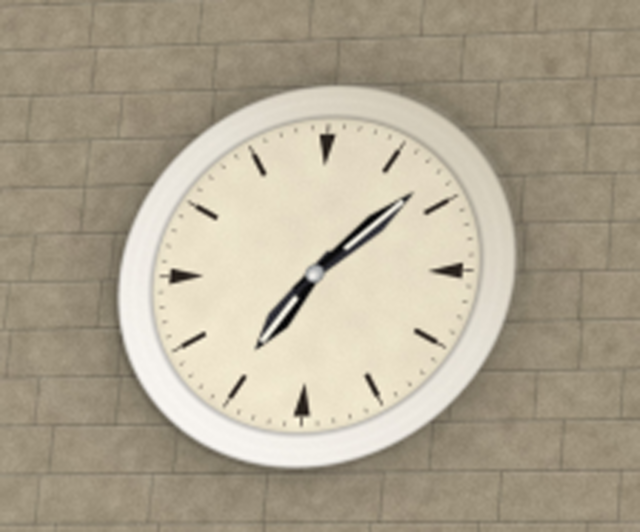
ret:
7.08
